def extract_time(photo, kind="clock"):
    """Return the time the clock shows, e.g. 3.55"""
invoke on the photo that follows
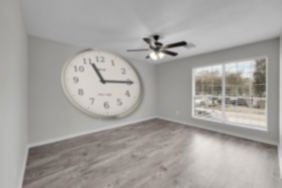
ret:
11.15
